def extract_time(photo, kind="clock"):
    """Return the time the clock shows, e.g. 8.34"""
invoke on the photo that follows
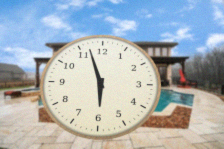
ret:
5.57
